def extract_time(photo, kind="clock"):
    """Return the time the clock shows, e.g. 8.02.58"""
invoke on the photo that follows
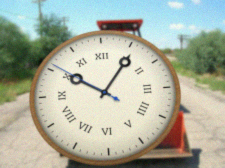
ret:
10.05.51
